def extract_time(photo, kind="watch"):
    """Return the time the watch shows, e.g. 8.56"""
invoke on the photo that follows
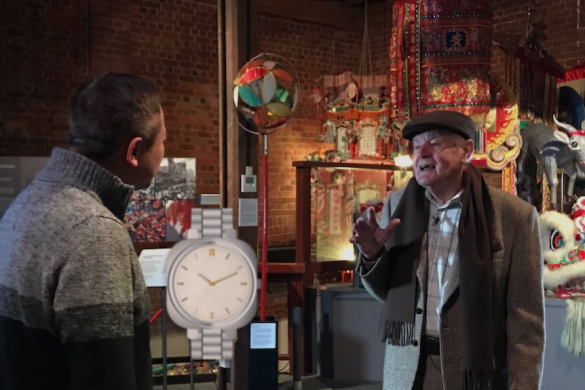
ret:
10.11
